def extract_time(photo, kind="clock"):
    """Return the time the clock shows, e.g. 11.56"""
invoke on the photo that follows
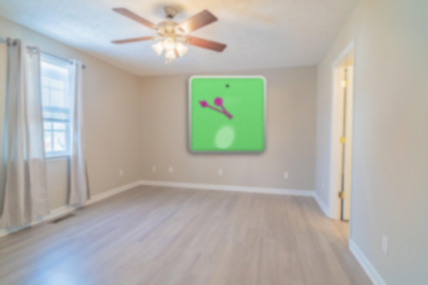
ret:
10.49
